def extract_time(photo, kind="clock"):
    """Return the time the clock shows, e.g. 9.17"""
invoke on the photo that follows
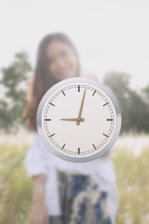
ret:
9.02
